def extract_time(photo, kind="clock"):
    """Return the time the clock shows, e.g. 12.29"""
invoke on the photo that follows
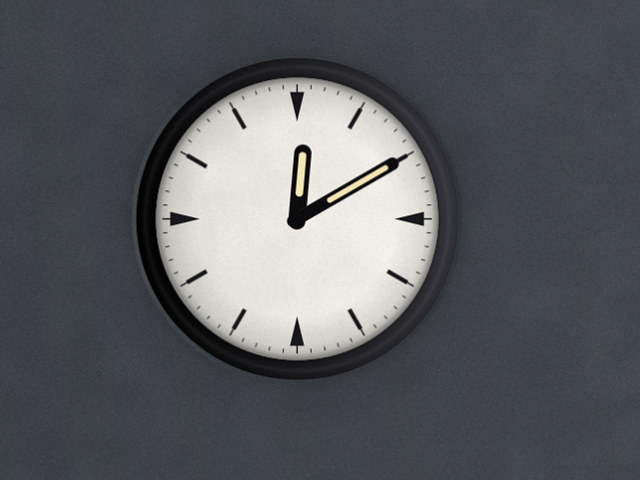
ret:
12.10
